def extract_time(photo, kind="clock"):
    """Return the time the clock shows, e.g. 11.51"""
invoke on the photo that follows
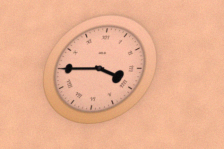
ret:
3.45
